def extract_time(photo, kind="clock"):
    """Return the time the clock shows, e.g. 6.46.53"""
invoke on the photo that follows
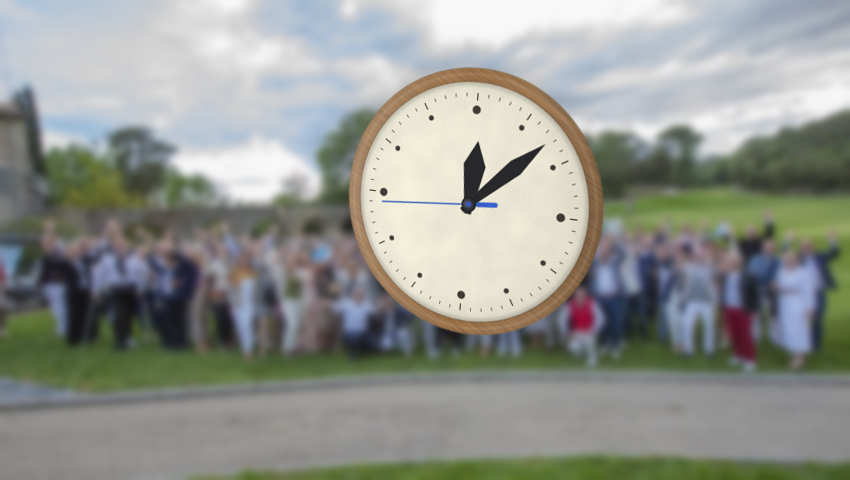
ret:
12.07.44
